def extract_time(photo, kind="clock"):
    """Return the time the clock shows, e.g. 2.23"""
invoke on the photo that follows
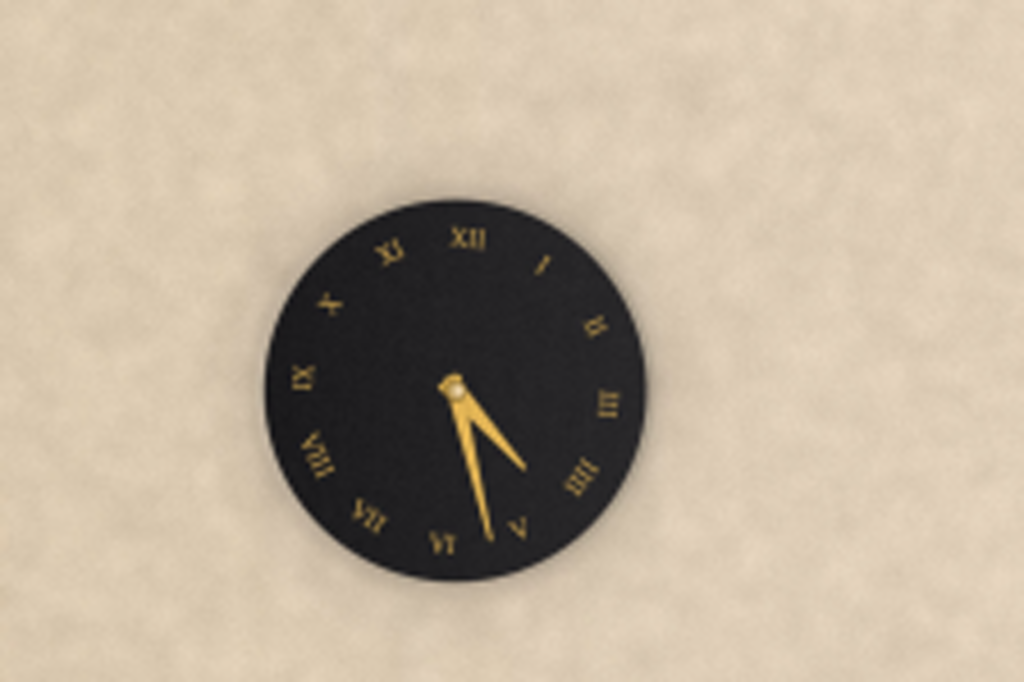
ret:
4.27
